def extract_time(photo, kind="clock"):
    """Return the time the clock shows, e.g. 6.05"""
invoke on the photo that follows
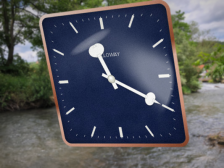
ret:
11.20
